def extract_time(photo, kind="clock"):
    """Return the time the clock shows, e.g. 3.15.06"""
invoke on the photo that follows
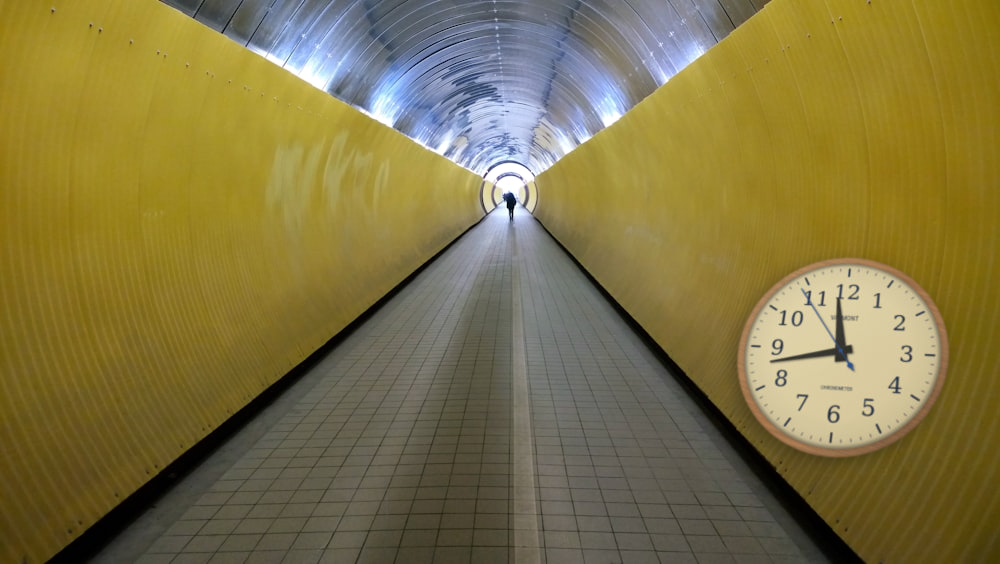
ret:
11.42.54
